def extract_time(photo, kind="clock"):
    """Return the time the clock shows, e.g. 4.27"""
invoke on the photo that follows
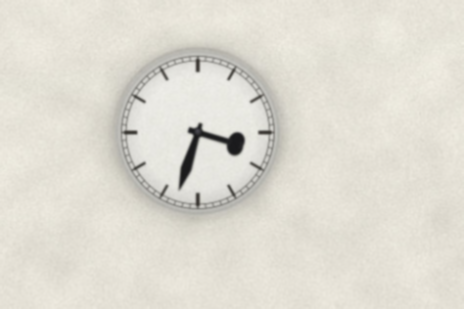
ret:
3.33
